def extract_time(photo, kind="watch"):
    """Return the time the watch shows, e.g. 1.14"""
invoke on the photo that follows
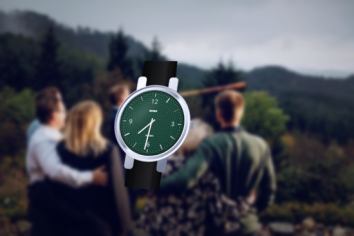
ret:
7.31
